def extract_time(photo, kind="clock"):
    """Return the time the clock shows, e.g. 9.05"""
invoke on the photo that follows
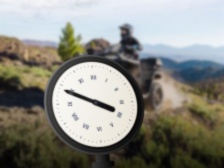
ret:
3.49
